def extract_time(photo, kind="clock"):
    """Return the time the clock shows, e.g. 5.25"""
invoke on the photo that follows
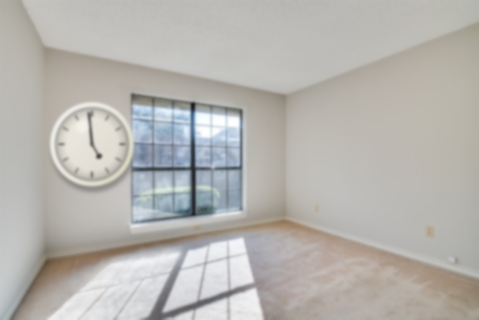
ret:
4.59
